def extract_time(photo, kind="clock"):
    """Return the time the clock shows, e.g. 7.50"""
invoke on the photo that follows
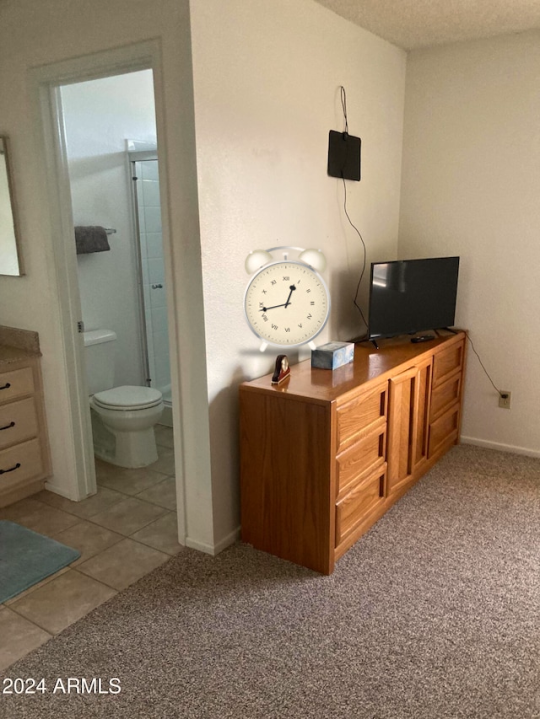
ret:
12.43
